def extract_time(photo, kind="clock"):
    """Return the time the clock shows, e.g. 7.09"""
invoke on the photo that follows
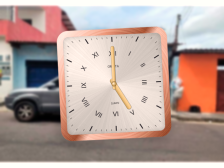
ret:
5.00
